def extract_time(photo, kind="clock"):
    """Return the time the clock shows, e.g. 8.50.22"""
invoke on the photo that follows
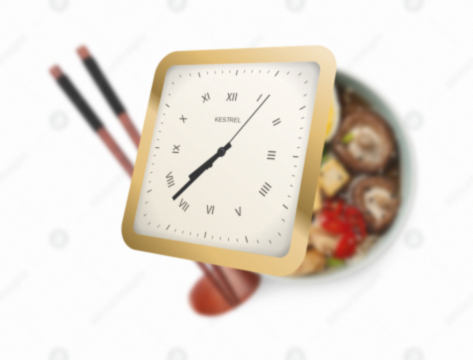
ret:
7.37.06
